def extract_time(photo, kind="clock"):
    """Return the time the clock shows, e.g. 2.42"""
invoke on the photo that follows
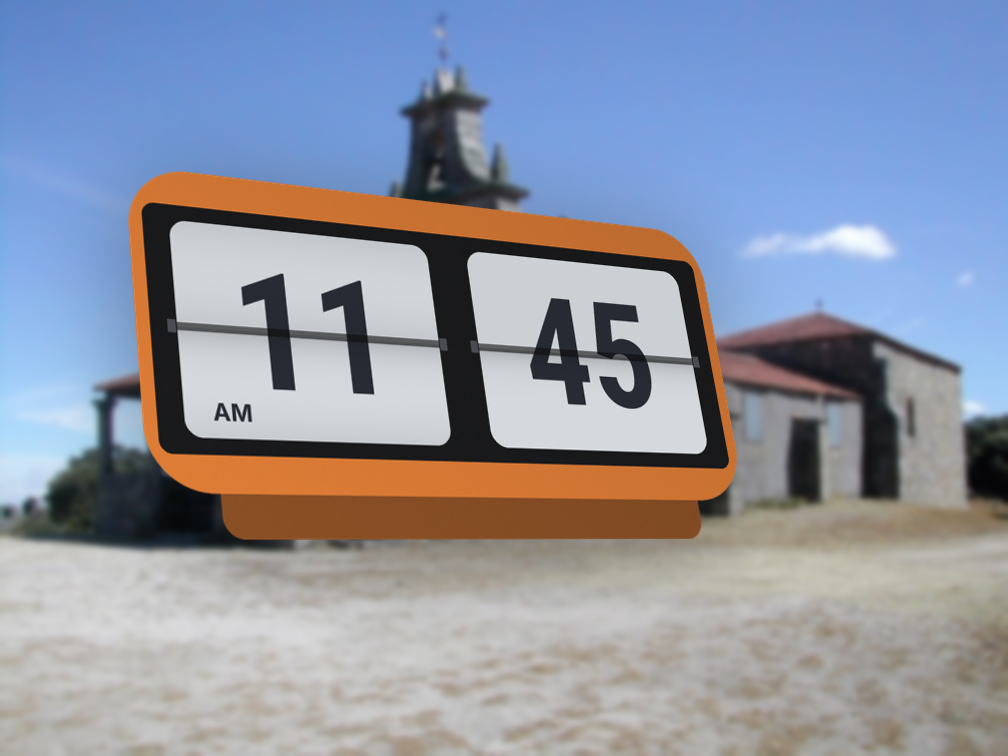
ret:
11.45
